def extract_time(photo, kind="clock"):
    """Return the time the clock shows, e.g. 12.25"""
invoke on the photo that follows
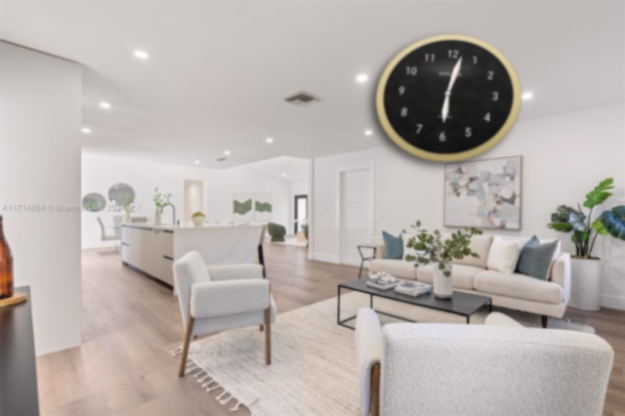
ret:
6.02
